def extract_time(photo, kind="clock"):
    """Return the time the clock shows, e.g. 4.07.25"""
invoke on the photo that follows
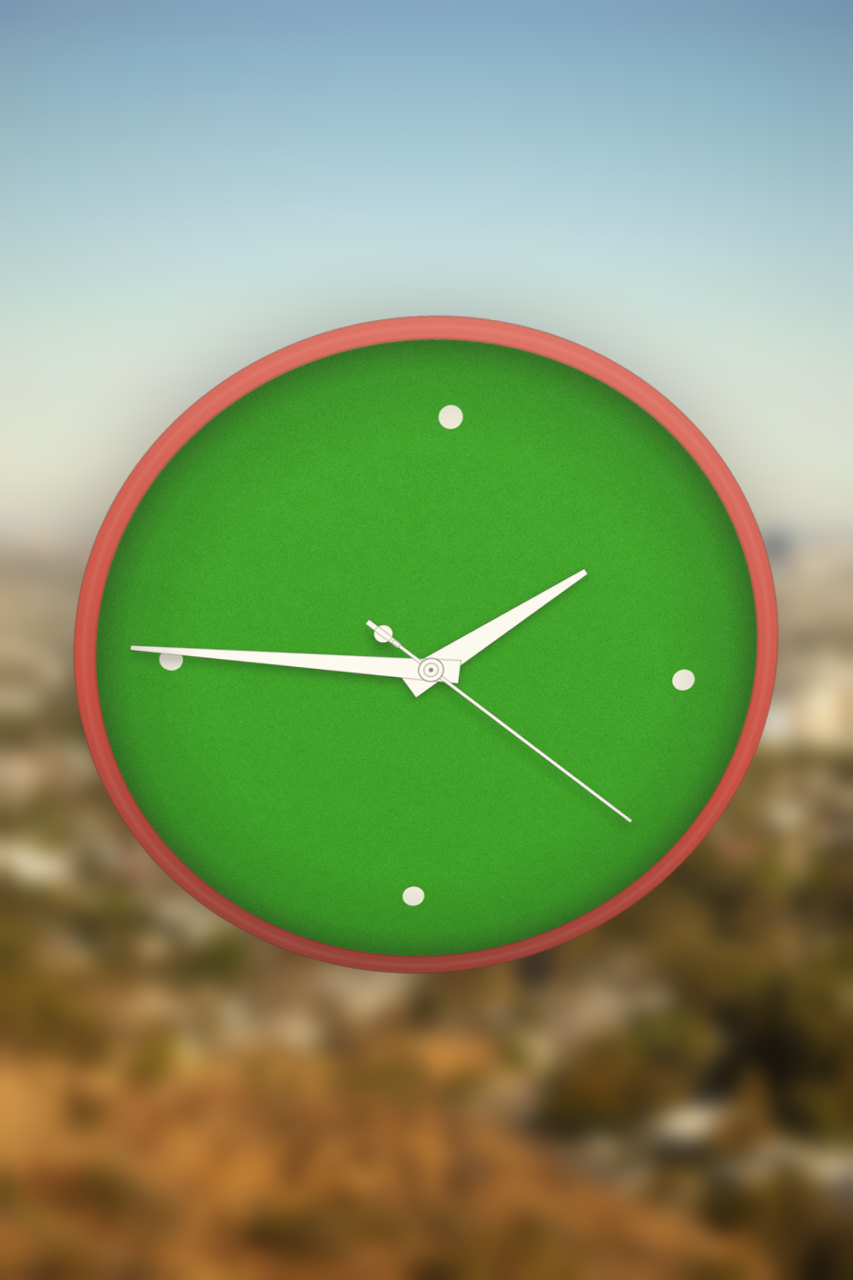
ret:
1.45.21
